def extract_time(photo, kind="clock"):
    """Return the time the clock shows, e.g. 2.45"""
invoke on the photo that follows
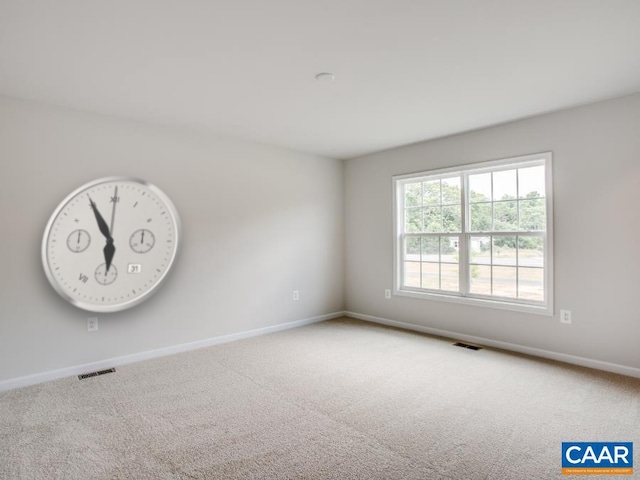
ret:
5.55
